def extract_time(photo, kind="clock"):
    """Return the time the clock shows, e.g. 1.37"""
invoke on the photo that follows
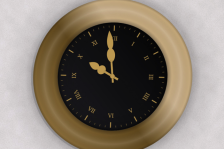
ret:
9.59
